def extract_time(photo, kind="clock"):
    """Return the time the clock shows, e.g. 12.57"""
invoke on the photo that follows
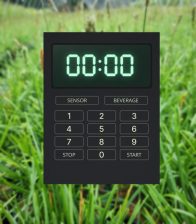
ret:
0.00
